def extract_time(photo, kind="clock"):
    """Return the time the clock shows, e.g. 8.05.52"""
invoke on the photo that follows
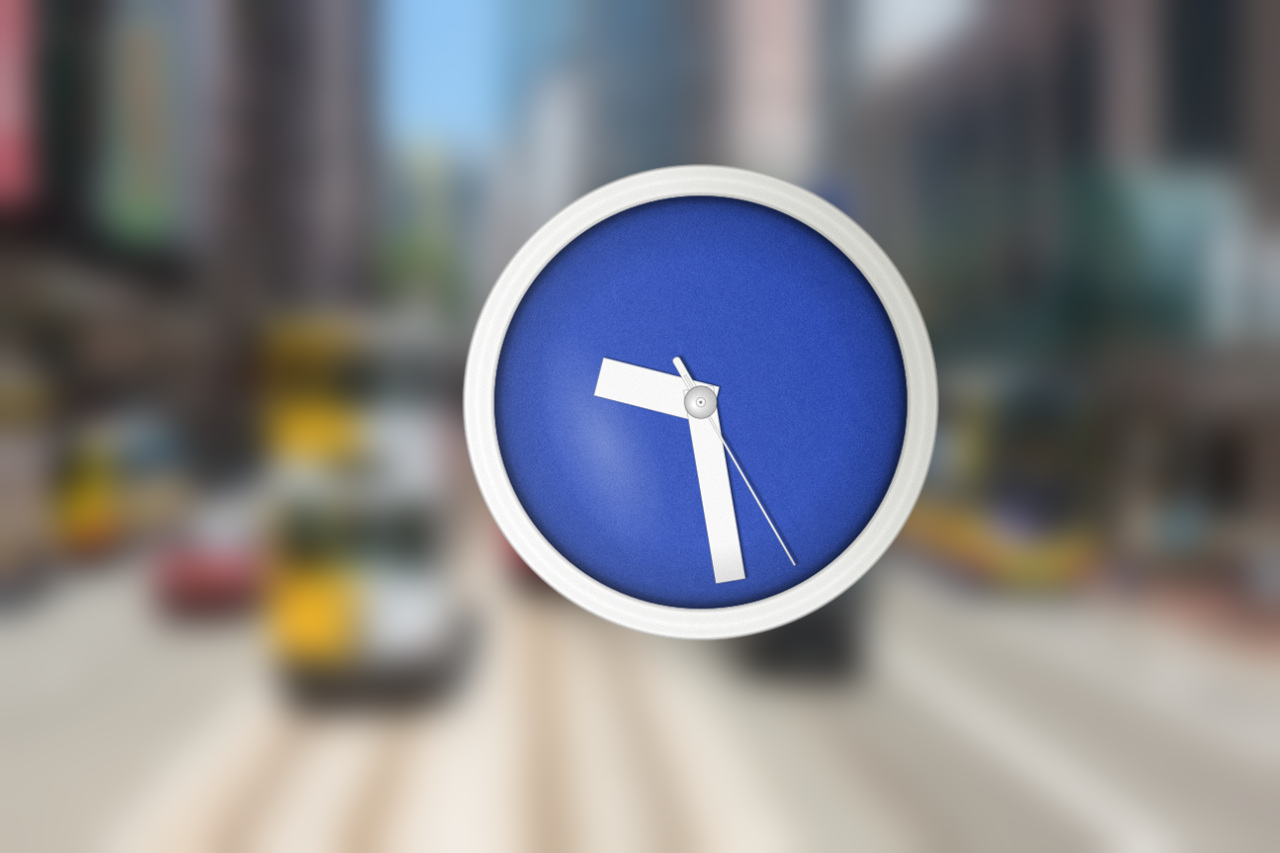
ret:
9.28.25
